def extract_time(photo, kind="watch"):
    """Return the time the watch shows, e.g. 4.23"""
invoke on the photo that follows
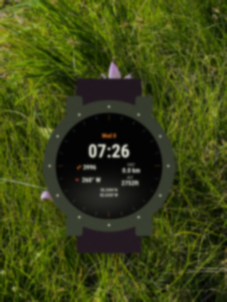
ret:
7.26
